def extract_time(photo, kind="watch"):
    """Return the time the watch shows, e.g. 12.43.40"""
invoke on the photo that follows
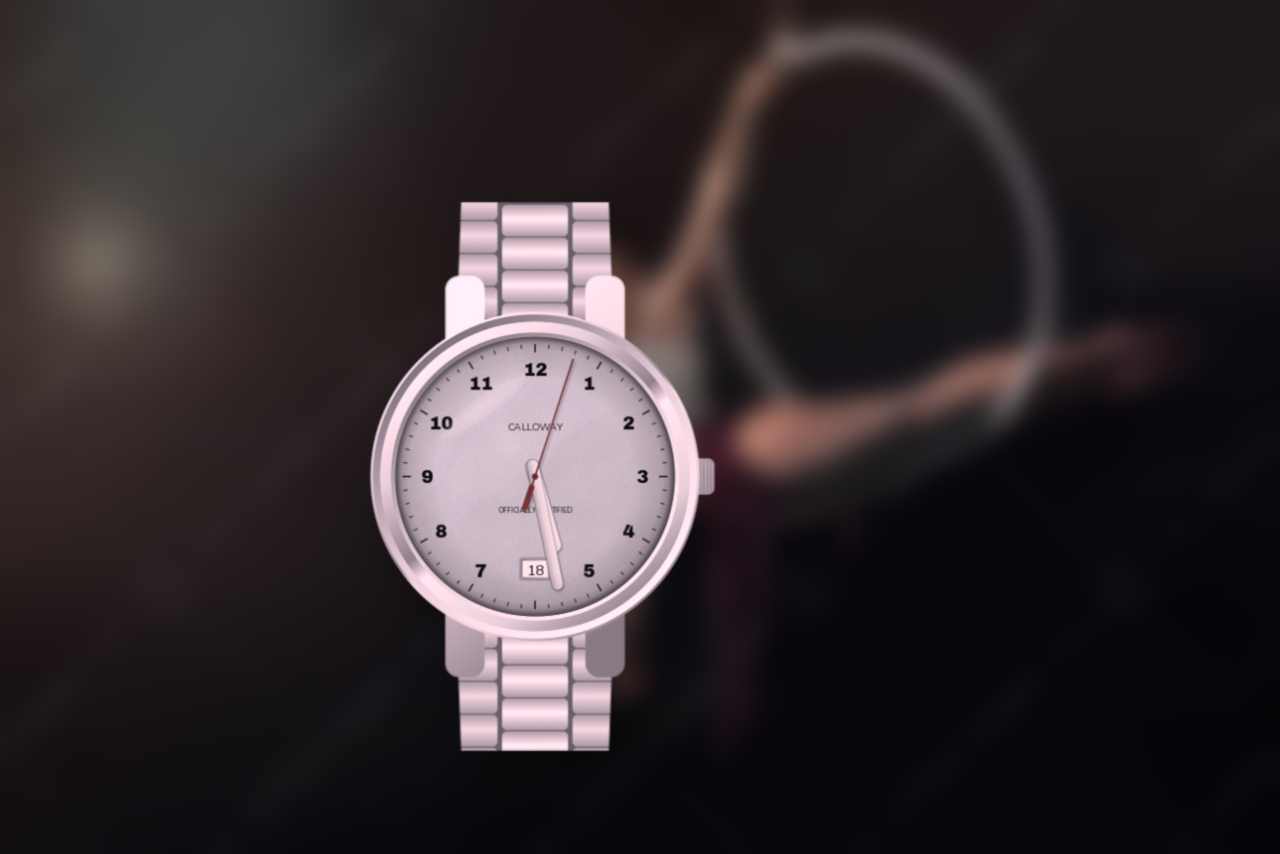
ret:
5.28.03
